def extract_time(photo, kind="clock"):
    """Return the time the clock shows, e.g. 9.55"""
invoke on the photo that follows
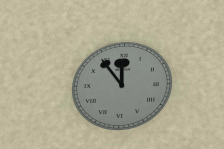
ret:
11.54
